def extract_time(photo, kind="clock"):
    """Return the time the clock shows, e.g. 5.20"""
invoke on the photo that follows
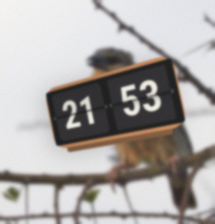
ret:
21.53
